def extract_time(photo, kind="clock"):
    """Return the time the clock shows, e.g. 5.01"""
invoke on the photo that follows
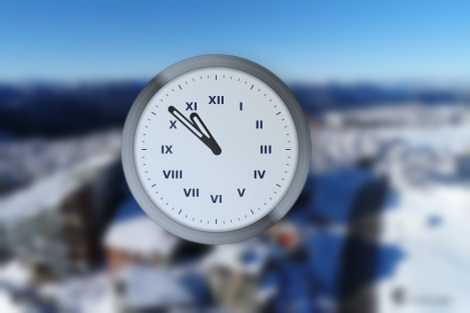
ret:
10.52
